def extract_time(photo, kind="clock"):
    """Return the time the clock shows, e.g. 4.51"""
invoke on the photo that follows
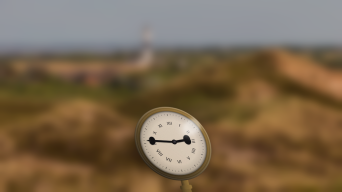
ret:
2.46
